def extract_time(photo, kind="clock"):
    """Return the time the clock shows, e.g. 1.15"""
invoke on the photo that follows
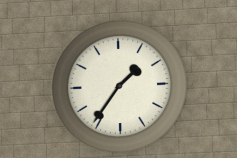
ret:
1.36
